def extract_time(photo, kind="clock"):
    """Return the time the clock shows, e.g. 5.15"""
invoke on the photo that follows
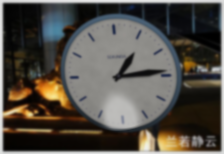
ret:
1.14
